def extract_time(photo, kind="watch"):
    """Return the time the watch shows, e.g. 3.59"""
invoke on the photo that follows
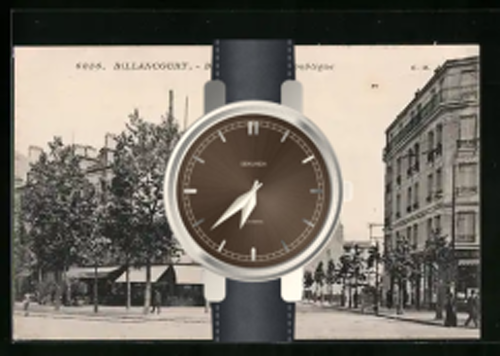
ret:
6.38
